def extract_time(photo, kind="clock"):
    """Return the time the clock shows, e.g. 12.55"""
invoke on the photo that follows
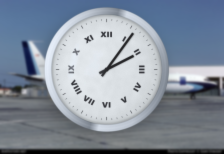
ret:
2.06
